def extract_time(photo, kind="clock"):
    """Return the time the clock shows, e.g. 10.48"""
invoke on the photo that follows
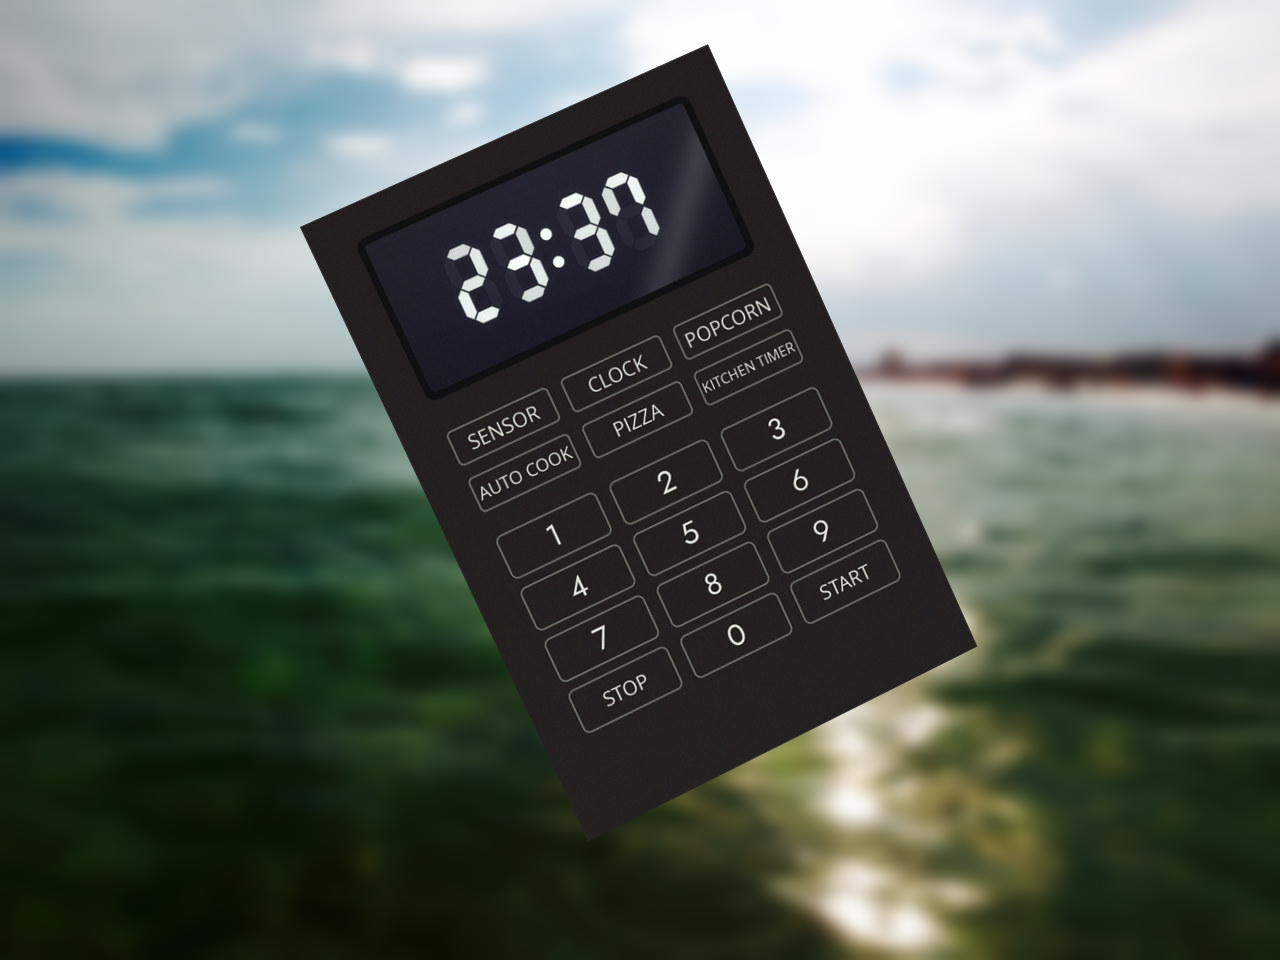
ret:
23.37
